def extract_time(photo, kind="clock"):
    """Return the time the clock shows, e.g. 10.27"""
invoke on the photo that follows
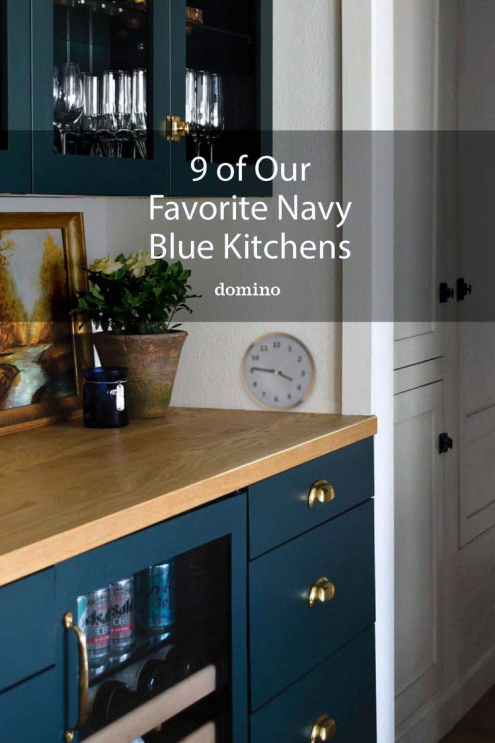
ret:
3.46
